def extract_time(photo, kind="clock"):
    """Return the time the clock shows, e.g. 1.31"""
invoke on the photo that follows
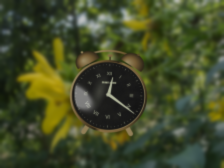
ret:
12.21
